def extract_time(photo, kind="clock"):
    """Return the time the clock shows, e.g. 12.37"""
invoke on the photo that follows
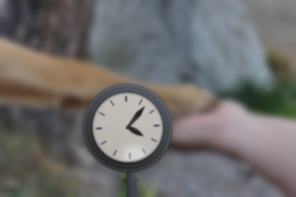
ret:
4.07
